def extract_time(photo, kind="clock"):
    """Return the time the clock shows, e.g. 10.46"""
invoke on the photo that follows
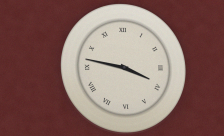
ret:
3.47
